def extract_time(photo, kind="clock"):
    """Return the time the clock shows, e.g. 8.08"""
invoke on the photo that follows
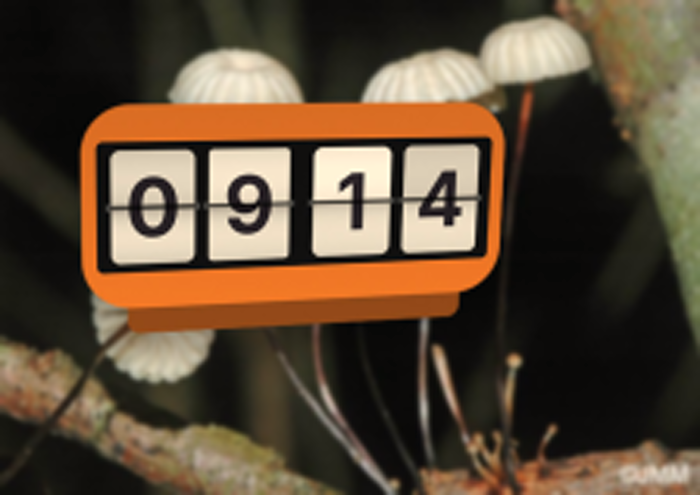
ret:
9.14
